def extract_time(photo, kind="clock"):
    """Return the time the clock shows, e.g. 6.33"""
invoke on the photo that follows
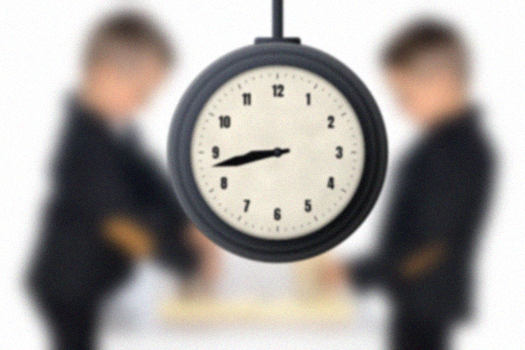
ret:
8.43
